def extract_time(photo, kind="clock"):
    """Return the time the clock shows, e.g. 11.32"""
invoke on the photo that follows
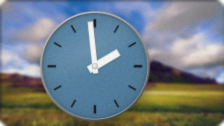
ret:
1.59
